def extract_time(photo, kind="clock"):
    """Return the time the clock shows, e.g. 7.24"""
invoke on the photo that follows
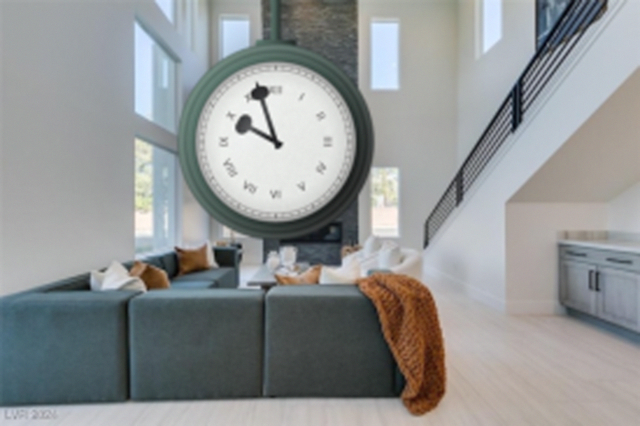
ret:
9.57
